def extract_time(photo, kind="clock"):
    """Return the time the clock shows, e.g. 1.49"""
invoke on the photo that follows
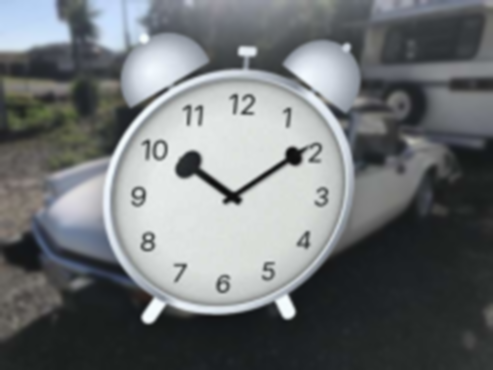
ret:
10.09
